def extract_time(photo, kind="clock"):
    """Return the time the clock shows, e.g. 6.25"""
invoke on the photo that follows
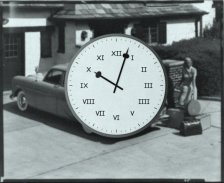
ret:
10.03
